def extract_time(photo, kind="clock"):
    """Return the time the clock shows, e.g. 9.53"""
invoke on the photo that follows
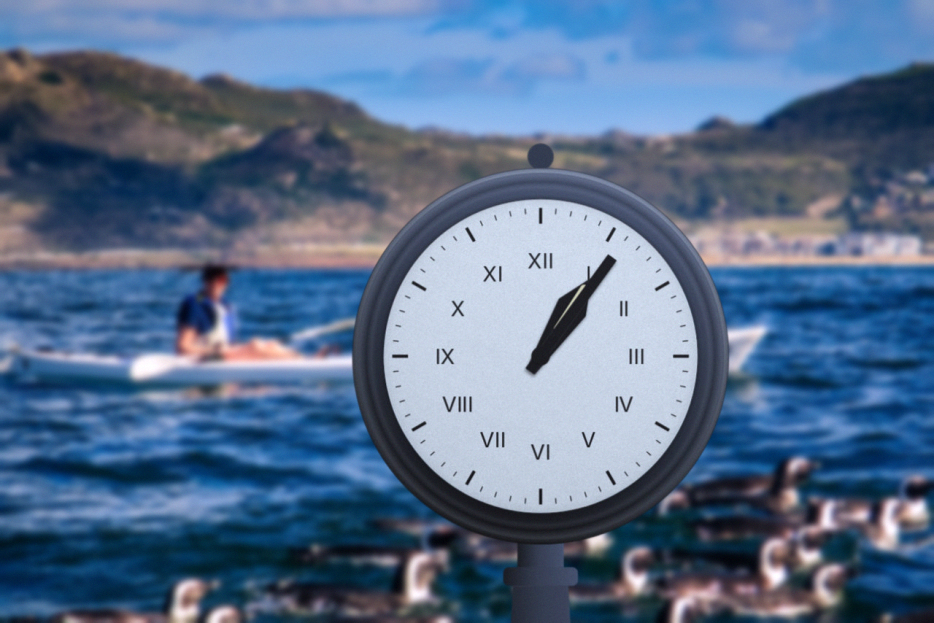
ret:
1.06
